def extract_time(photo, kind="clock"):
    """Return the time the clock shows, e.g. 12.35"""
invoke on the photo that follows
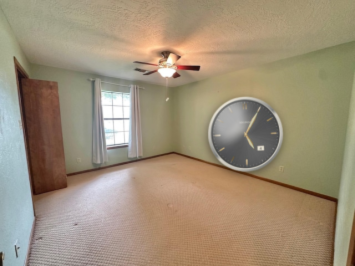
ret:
5.05
